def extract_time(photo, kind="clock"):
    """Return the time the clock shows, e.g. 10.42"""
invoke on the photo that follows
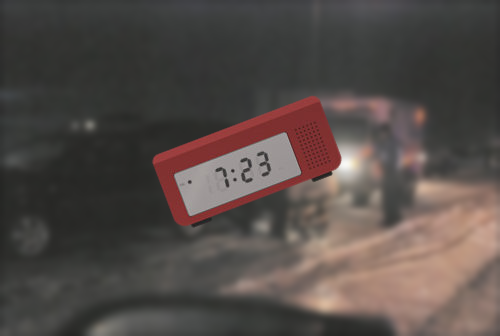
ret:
7.23
